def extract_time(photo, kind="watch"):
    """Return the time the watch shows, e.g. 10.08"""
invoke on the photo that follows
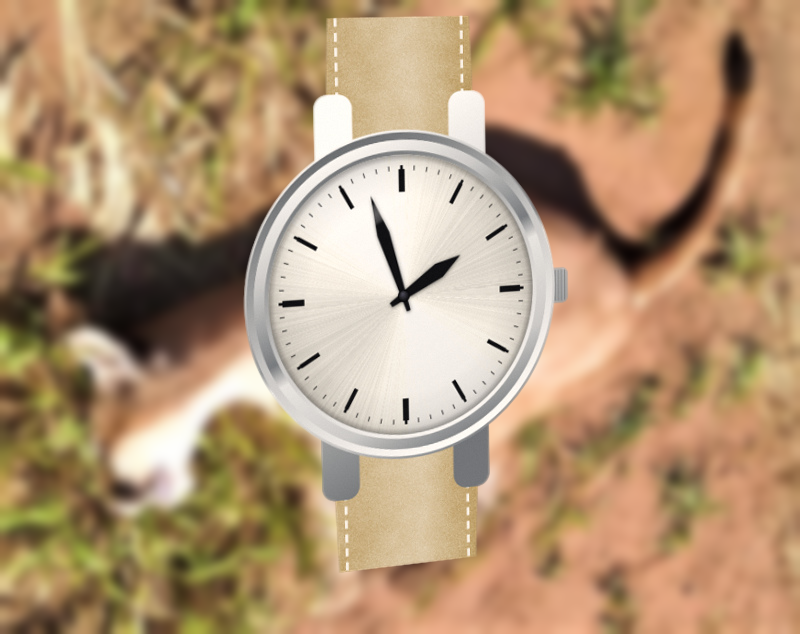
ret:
1.57
